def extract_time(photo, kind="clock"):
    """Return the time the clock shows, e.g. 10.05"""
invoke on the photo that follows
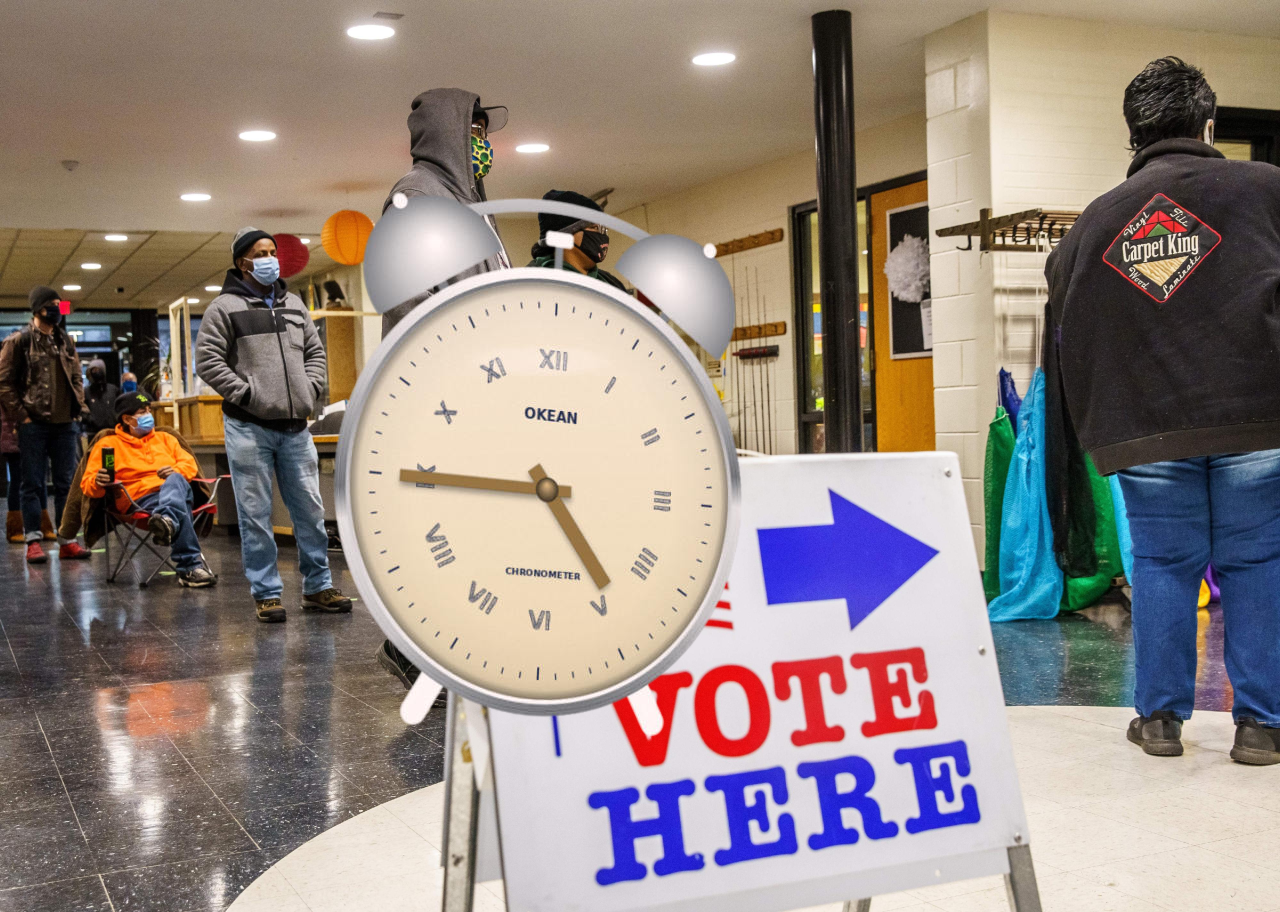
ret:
4.45
